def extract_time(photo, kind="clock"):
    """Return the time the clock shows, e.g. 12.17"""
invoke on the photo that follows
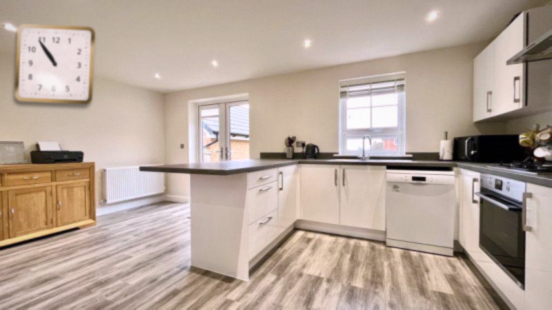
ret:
10.54
